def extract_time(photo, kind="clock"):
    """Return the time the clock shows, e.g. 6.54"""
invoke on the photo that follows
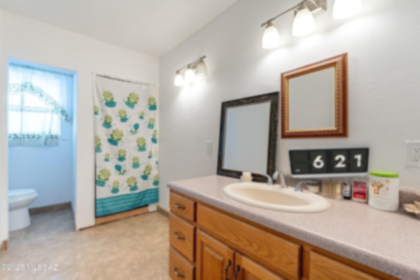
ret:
6.21
